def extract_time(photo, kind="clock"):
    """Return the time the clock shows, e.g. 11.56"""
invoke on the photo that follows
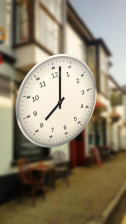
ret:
8.02
